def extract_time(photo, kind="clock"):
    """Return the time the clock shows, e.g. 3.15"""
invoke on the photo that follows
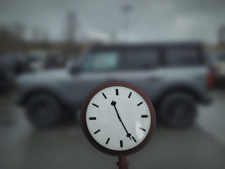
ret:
11.26
